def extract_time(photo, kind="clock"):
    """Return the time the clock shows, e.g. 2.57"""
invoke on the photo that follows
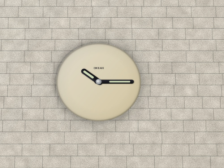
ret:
10.15
